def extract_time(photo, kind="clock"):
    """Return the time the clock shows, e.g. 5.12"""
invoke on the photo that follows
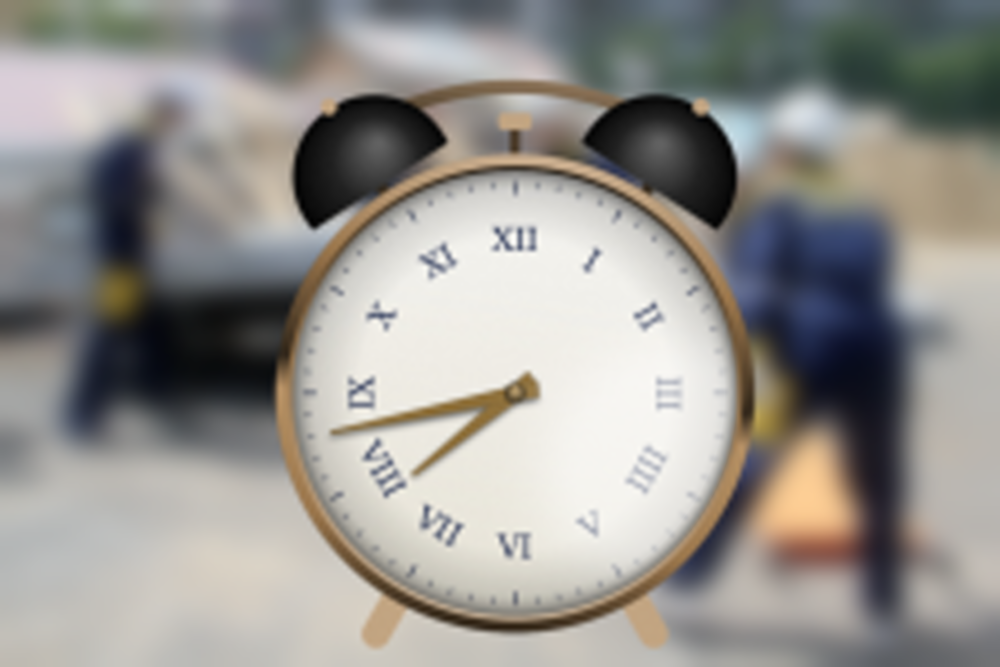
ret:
7.43
